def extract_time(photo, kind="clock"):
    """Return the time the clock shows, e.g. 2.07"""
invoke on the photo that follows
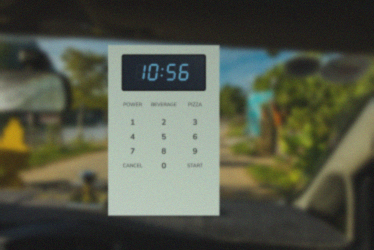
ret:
10.56
